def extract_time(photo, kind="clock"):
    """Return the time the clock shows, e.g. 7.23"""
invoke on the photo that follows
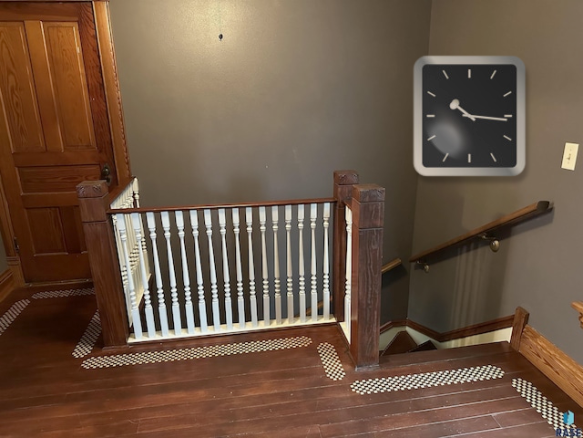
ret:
10.16
